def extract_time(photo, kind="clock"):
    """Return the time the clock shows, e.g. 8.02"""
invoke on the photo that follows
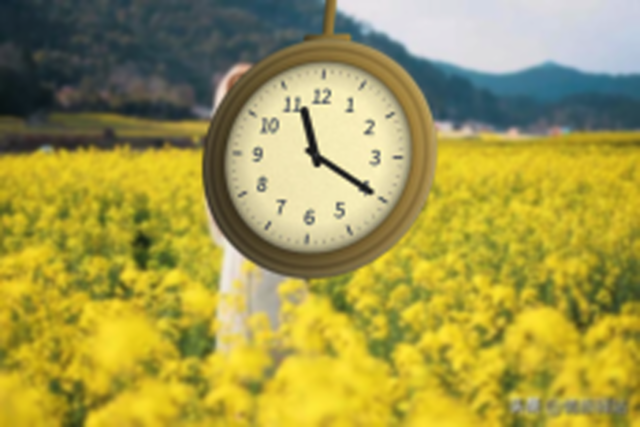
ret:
11.20
